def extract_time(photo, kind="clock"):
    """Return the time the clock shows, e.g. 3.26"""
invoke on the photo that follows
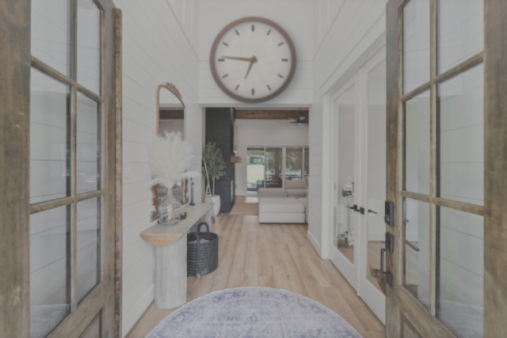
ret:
6.46
